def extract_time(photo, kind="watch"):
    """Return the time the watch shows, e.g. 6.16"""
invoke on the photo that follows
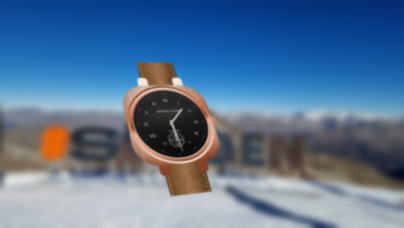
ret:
1.29
